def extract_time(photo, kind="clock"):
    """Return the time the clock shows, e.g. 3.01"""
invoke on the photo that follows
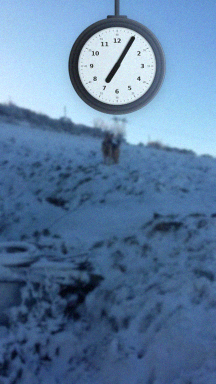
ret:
7.05
